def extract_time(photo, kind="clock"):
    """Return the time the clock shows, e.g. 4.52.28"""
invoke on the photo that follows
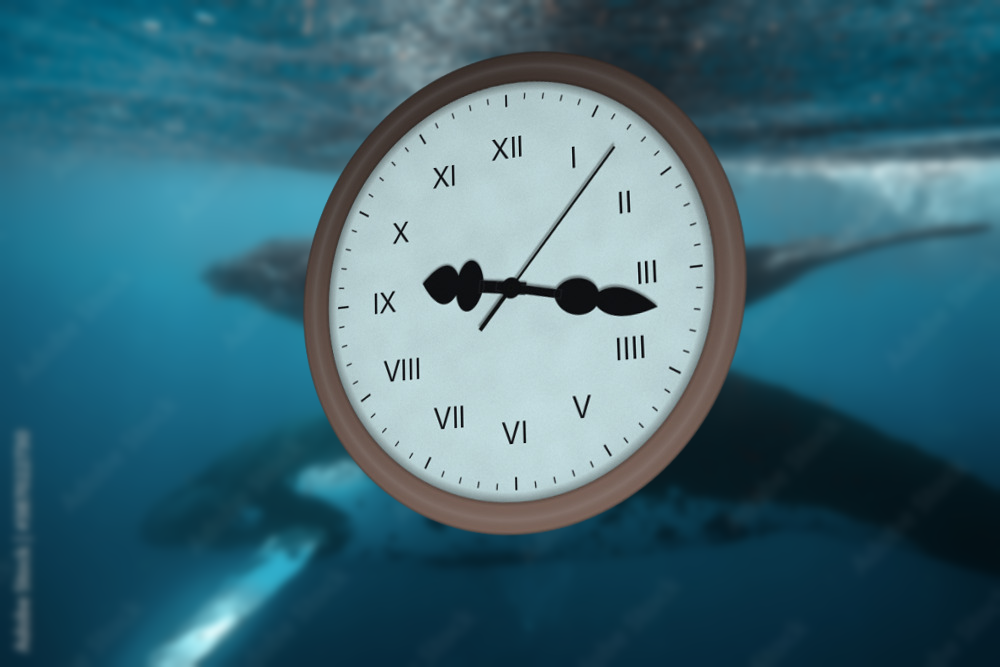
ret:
9.17.07
